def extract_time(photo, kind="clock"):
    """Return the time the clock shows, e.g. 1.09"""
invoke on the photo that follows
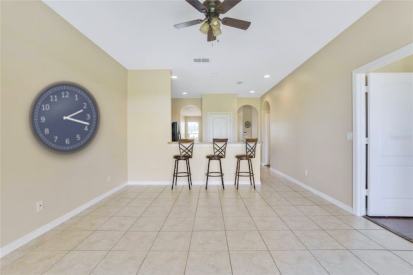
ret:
2.18
